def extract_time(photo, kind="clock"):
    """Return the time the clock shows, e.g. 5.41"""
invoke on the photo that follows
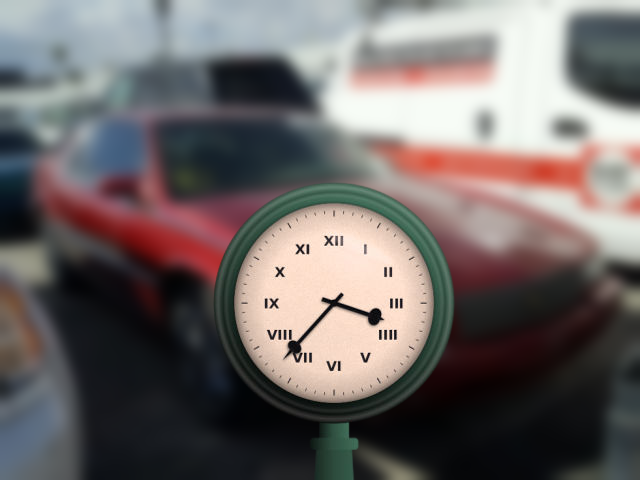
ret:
3.37
